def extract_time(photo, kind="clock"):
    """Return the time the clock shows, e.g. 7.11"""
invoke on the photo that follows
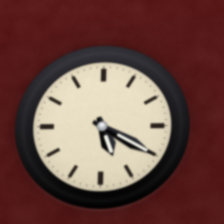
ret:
5.20
